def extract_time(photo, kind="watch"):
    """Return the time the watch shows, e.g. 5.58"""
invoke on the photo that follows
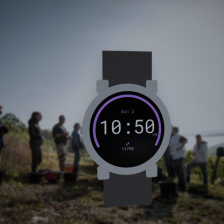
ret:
10.50
